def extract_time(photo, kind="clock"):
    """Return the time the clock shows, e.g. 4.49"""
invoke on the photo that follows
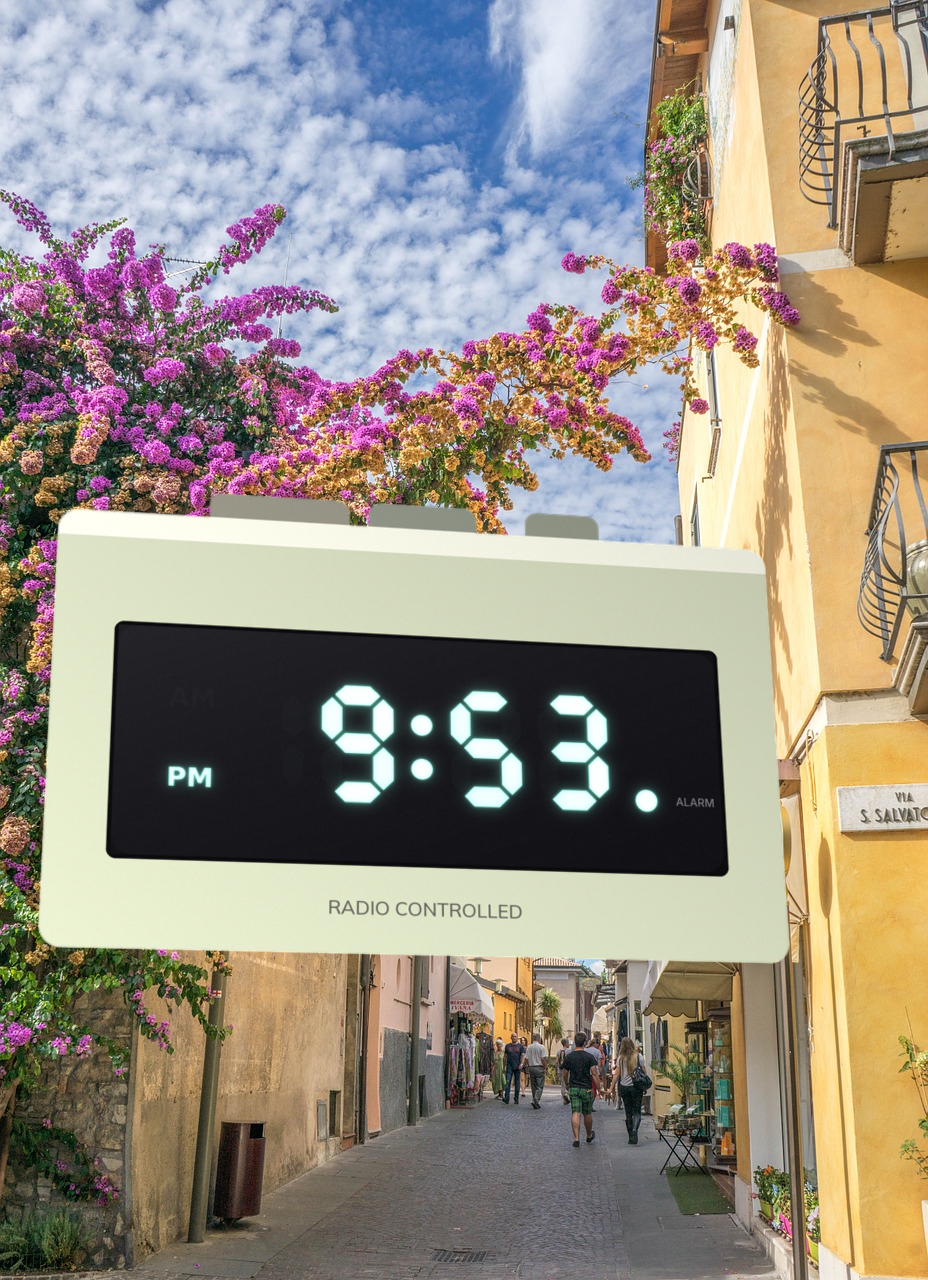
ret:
9.53
